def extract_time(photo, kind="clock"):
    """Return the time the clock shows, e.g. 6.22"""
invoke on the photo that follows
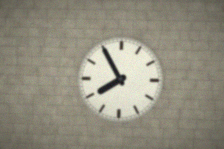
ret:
7.55
